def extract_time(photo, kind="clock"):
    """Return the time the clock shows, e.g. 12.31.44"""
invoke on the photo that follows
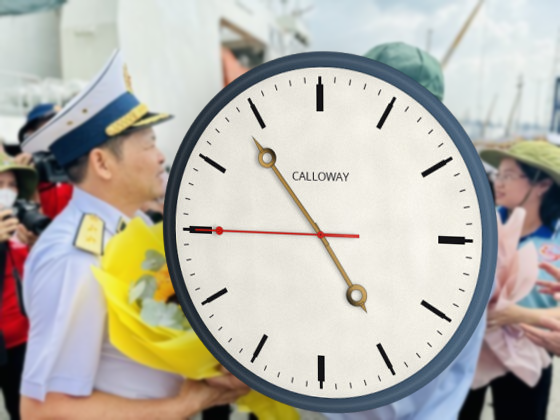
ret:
4.53.45
